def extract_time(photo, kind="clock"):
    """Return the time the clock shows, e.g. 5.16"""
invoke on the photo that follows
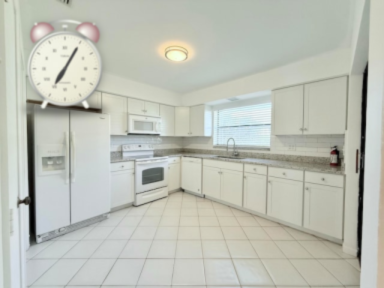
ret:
7.05
